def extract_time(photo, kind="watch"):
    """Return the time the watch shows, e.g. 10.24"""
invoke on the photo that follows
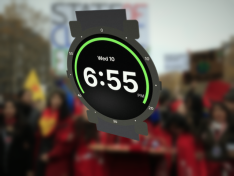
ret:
6.55
